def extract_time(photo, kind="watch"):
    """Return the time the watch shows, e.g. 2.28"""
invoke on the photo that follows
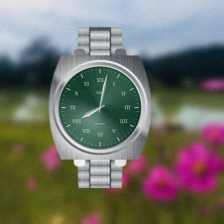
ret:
8.02
